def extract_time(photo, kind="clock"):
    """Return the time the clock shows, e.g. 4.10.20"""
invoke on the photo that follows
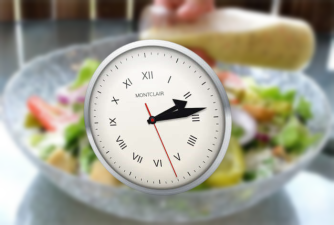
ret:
2.13.27
